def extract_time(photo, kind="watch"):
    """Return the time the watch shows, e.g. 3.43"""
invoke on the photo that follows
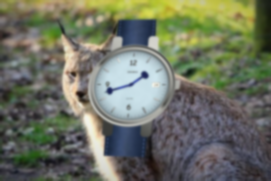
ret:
1.42
